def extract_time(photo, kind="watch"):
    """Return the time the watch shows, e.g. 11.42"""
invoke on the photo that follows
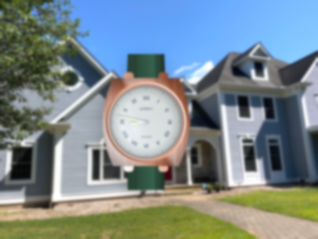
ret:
8.47
